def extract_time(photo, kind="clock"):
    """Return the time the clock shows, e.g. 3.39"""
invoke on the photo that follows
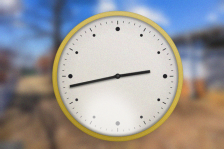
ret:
2.43
